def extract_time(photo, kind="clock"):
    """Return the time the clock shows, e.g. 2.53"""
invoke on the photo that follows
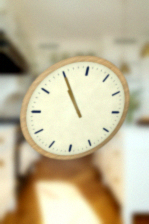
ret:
10.55
